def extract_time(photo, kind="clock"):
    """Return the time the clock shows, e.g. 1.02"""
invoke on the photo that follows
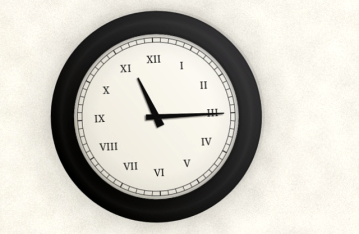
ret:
11.15
